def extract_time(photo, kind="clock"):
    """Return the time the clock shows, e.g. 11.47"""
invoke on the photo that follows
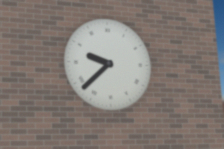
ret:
9.38
